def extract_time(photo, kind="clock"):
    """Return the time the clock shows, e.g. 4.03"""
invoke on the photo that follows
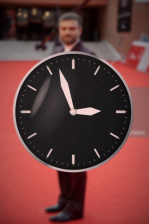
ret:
2.57
